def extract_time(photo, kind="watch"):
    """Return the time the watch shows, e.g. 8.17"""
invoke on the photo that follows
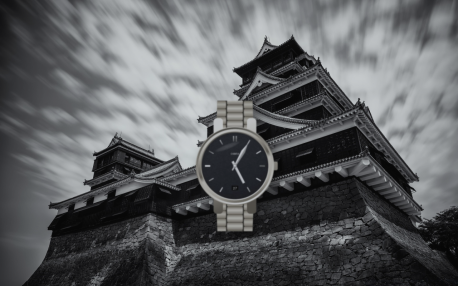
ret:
5.05
